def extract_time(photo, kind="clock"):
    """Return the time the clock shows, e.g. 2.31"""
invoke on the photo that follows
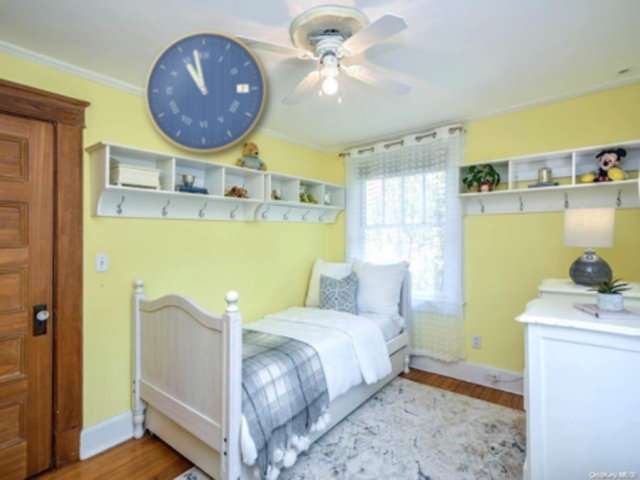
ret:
10.58
